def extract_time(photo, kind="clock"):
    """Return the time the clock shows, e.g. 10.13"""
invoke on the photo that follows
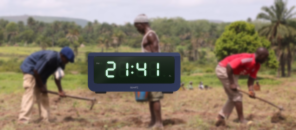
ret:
21.41
